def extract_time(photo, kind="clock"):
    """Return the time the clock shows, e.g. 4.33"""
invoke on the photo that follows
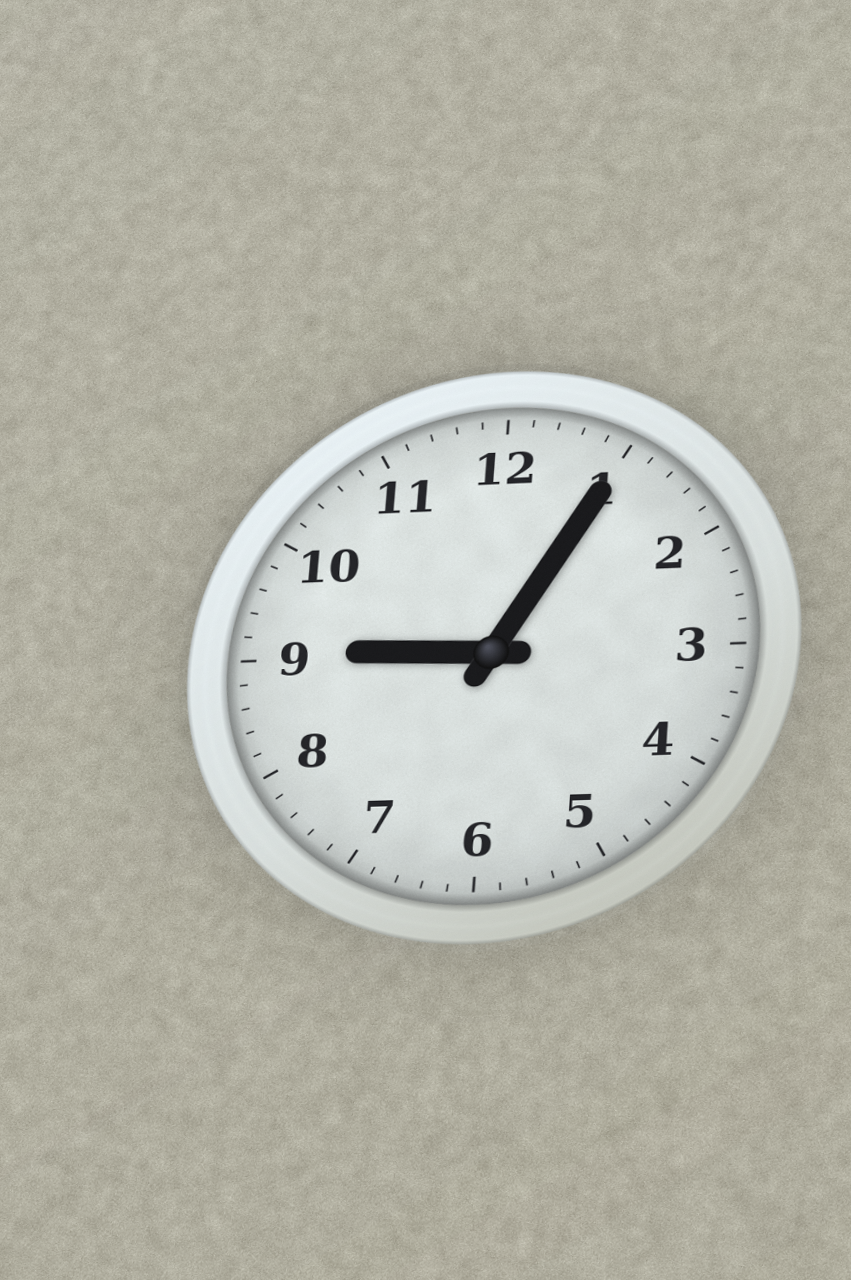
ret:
9.05
